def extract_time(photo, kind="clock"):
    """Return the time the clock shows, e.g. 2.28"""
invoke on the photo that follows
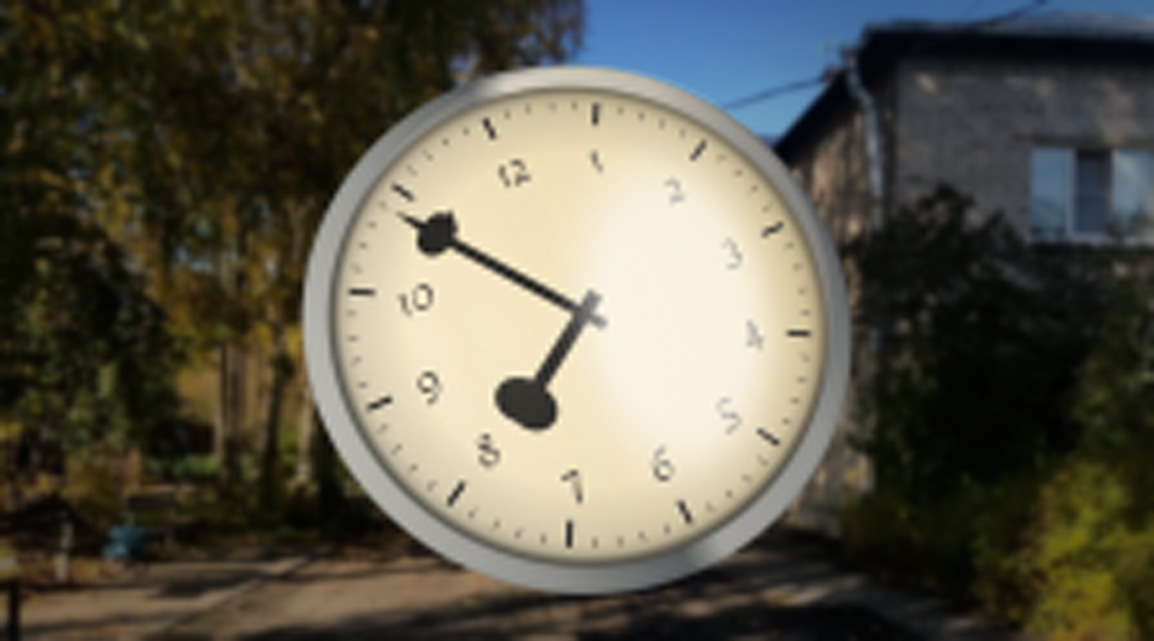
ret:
7.54
